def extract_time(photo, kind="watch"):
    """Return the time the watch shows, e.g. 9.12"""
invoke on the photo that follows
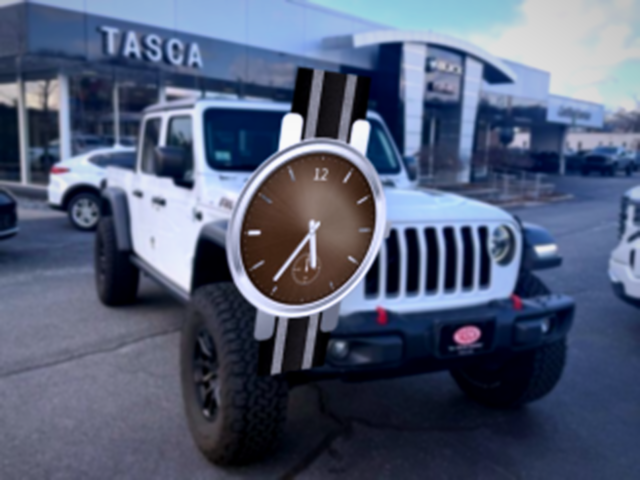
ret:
5.36
